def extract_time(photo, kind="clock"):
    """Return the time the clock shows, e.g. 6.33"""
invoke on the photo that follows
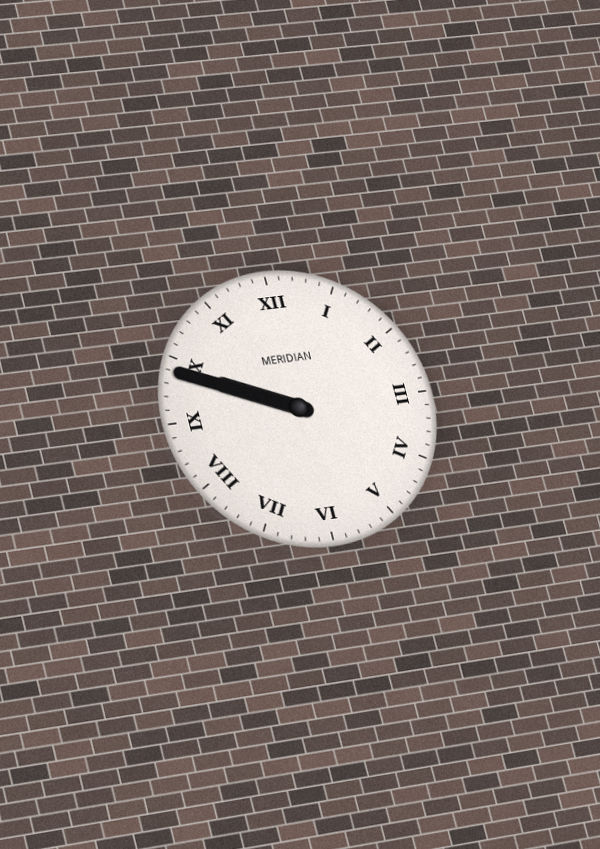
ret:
9.49
